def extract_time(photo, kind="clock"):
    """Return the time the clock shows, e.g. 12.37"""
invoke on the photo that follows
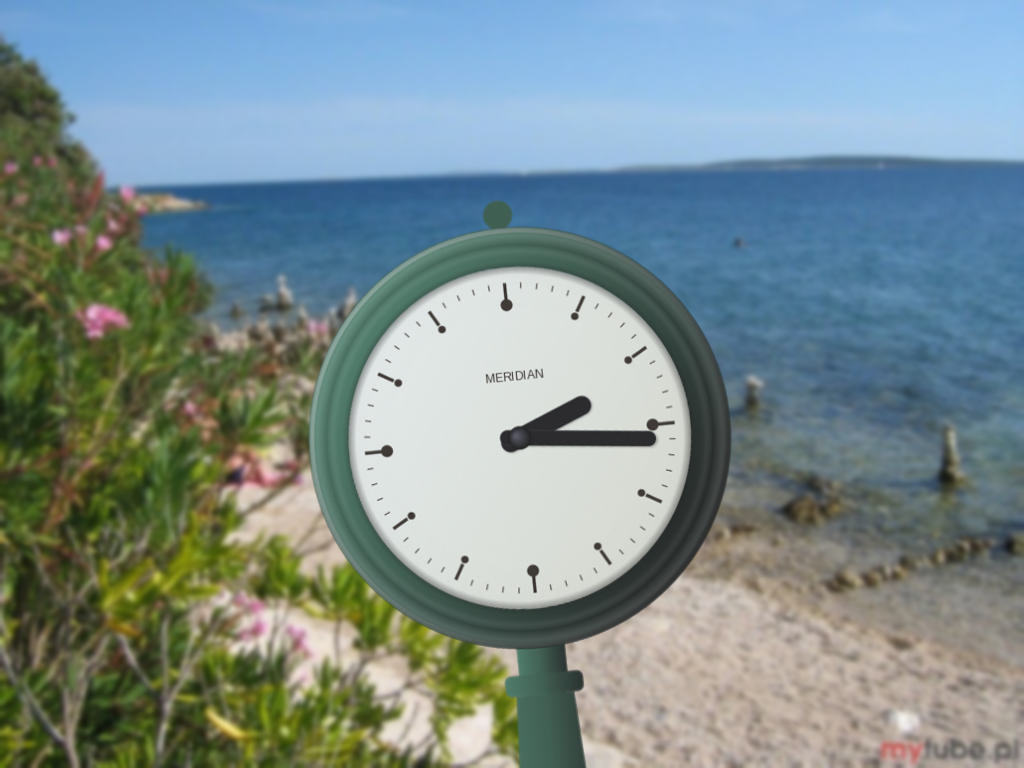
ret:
2.16
